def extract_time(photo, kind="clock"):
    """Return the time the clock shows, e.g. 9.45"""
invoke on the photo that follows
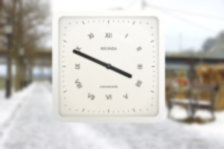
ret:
3.49
